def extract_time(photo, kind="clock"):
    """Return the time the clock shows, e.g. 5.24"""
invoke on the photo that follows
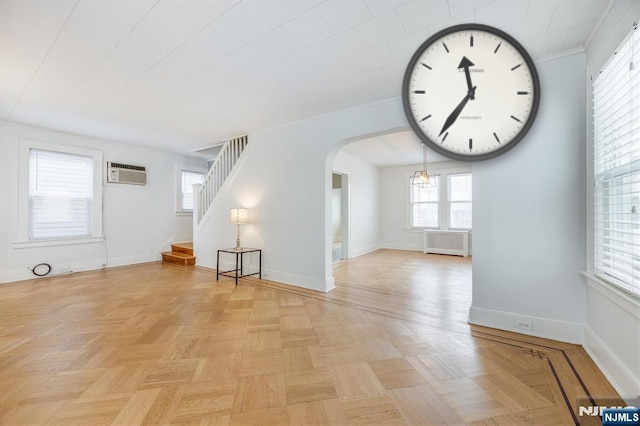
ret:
11.36
